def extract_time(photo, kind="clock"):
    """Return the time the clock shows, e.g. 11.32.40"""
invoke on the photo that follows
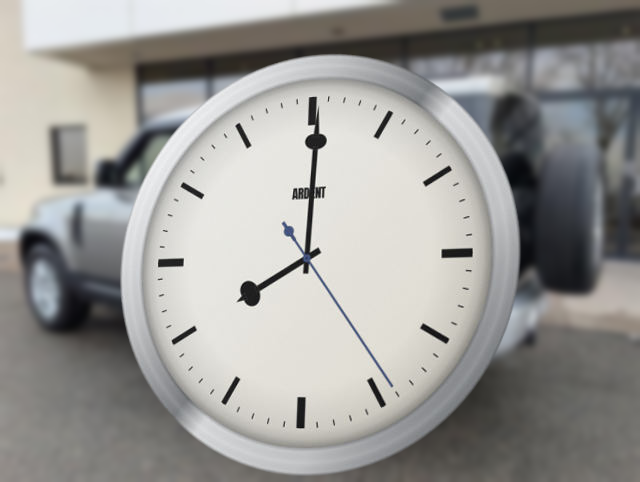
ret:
8.00.24
